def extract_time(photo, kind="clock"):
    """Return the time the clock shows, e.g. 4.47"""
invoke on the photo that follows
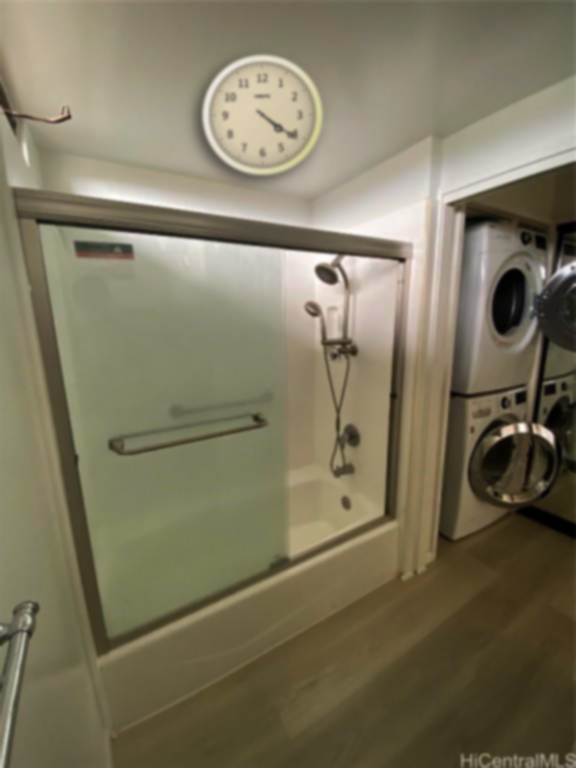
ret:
4.21
